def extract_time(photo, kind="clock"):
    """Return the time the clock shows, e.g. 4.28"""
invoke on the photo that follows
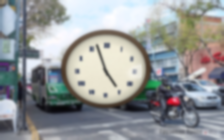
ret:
4.57
